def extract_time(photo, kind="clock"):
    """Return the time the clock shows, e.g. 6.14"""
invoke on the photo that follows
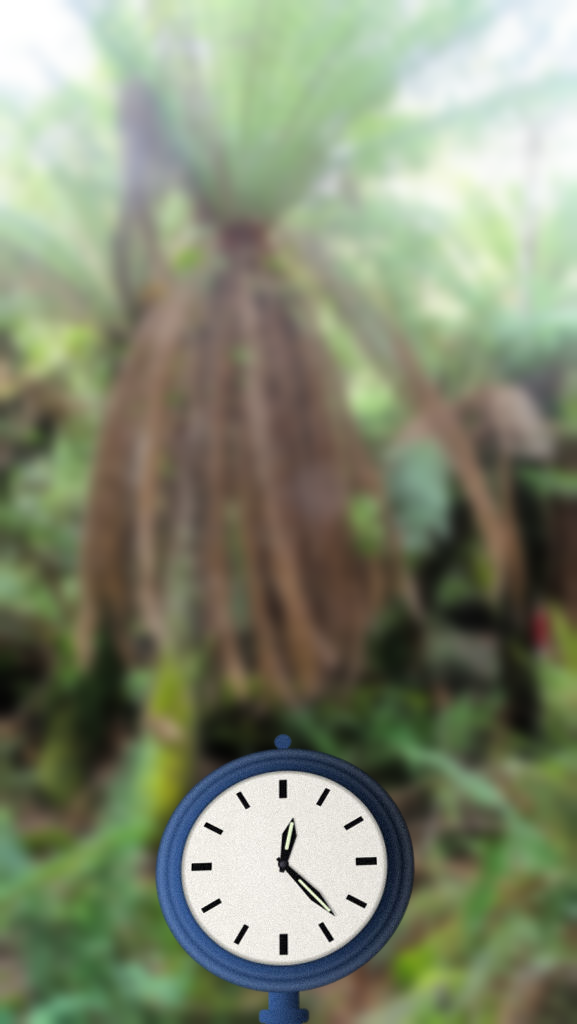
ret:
12.23
